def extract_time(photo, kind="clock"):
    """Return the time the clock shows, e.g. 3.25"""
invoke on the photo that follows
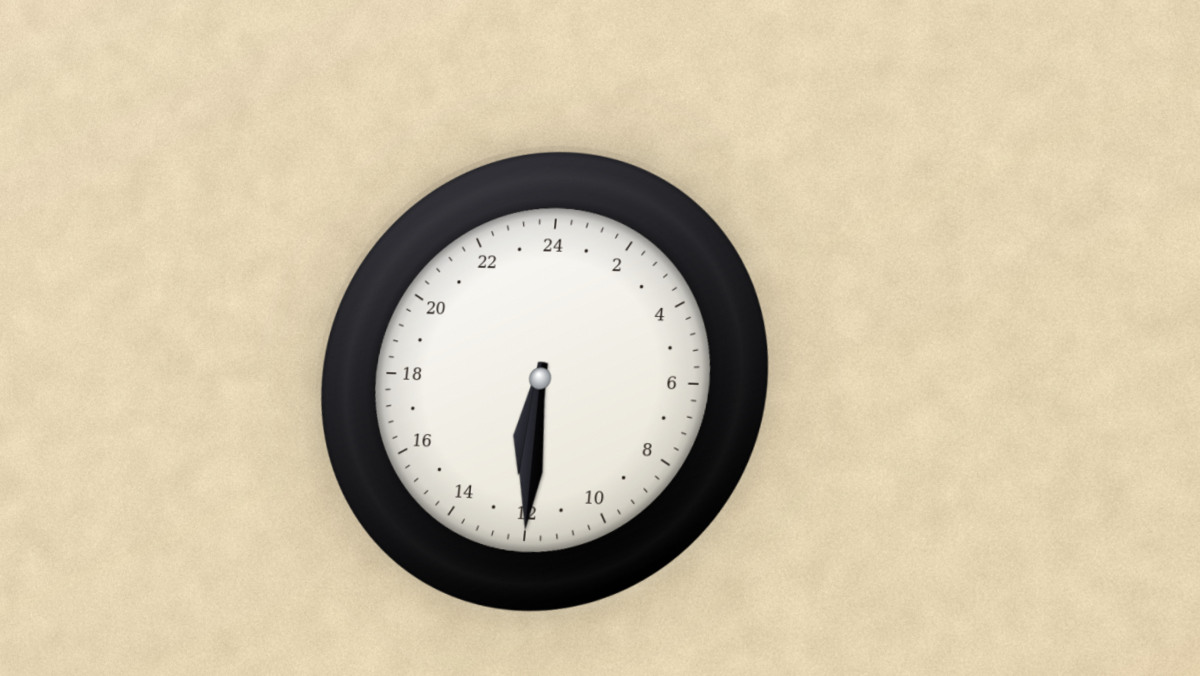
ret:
12.30
